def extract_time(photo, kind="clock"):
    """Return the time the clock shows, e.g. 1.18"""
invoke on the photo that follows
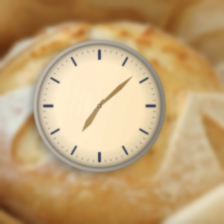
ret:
7.08
